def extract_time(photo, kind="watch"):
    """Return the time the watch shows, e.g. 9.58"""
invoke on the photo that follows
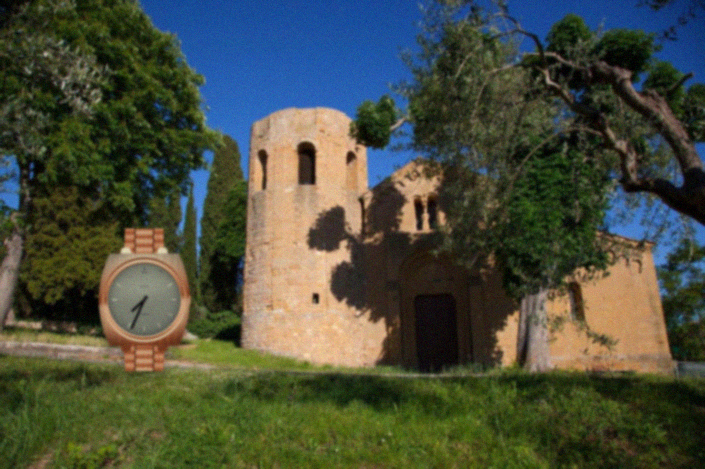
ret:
7.34
